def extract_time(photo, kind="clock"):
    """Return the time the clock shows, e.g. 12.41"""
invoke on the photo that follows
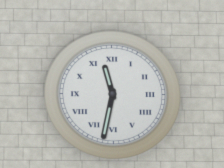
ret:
11.32
